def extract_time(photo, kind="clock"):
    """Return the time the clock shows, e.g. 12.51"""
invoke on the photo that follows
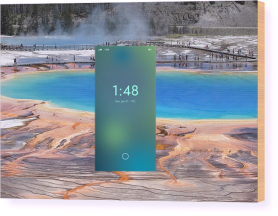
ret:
1.48
